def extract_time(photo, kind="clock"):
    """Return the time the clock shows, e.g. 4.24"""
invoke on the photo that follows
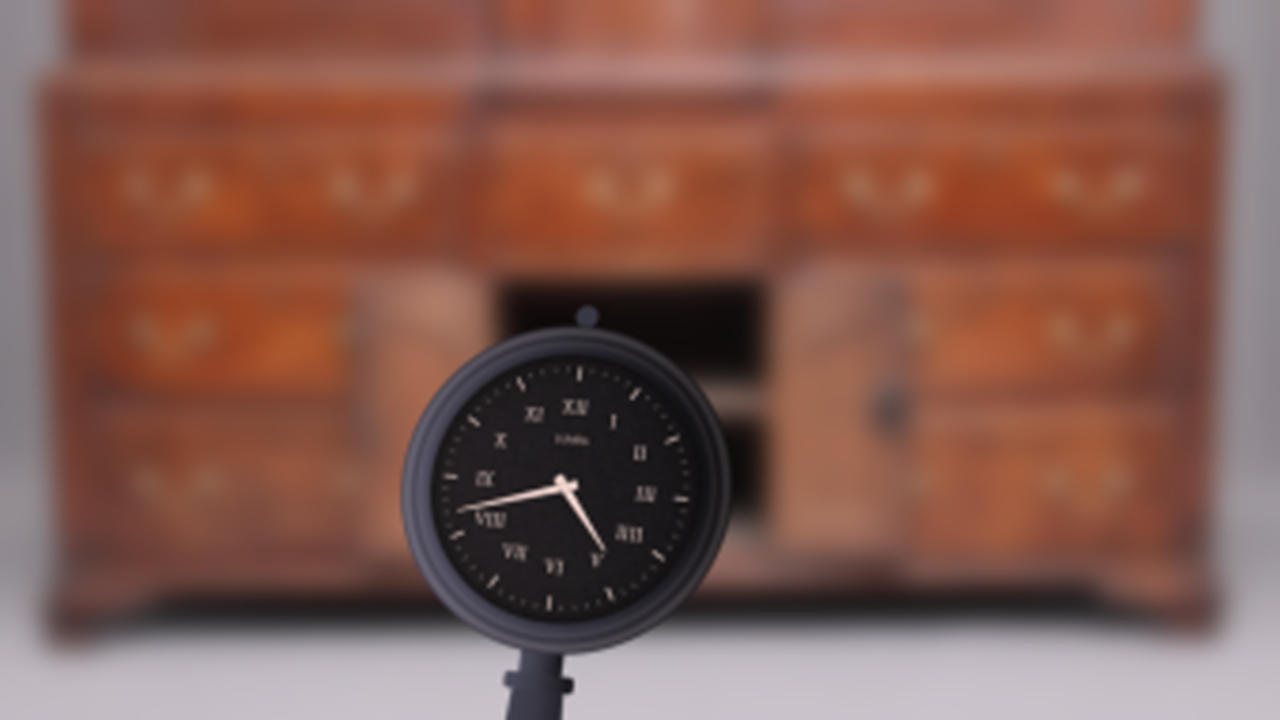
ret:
4.42
